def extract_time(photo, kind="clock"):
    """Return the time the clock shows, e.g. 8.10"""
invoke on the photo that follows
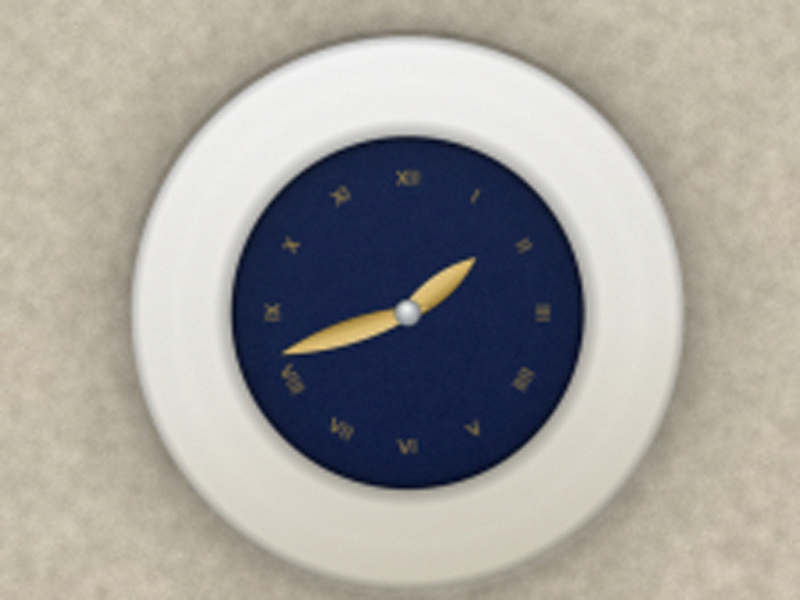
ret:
1.42
